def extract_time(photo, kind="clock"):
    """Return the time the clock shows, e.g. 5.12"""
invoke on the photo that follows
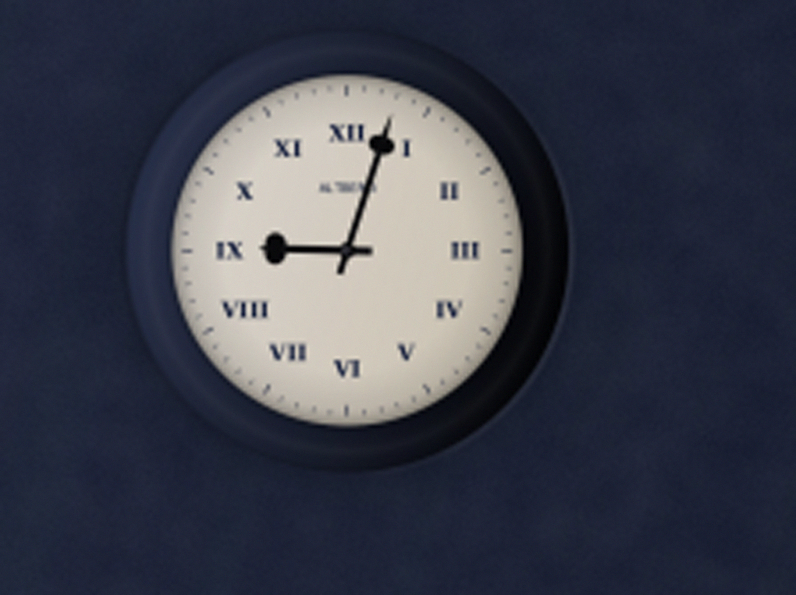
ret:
9.03
